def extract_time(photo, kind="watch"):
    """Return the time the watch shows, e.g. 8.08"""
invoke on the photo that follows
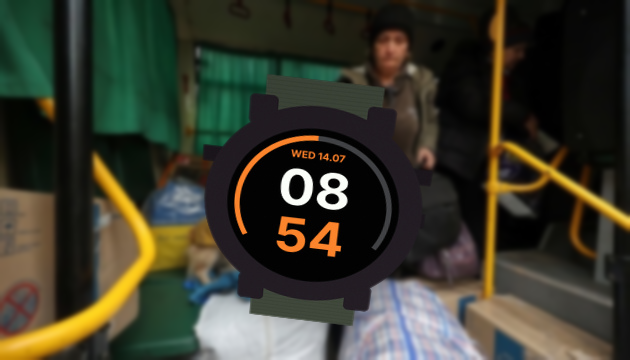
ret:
8.54
